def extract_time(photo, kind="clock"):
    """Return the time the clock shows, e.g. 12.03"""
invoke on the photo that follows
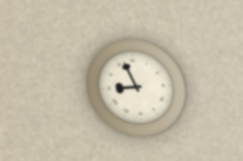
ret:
8.57
